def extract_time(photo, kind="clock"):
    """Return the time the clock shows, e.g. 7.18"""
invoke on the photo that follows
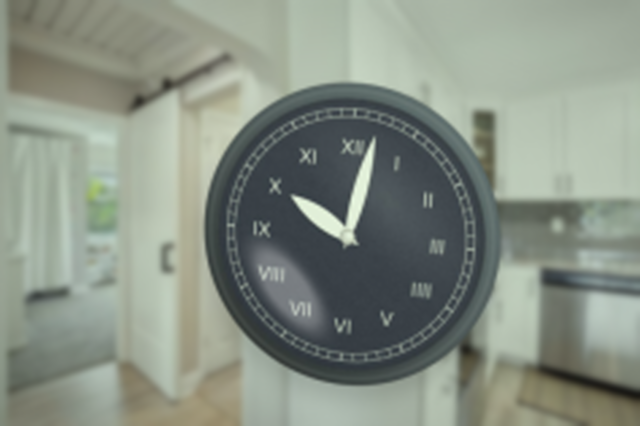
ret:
10.02
